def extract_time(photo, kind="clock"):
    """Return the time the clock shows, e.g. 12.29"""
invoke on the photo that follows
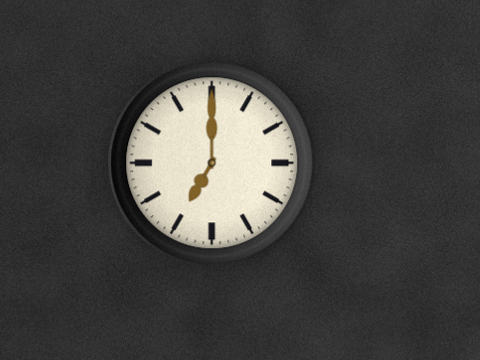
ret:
7.00
